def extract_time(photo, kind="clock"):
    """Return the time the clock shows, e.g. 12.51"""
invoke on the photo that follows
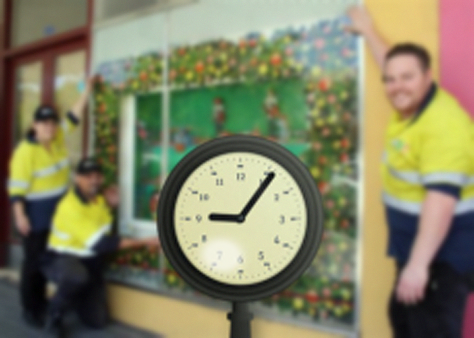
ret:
9.06
